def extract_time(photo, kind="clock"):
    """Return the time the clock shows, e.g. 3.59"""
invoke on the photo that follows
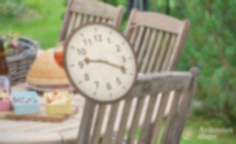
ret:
9.19
